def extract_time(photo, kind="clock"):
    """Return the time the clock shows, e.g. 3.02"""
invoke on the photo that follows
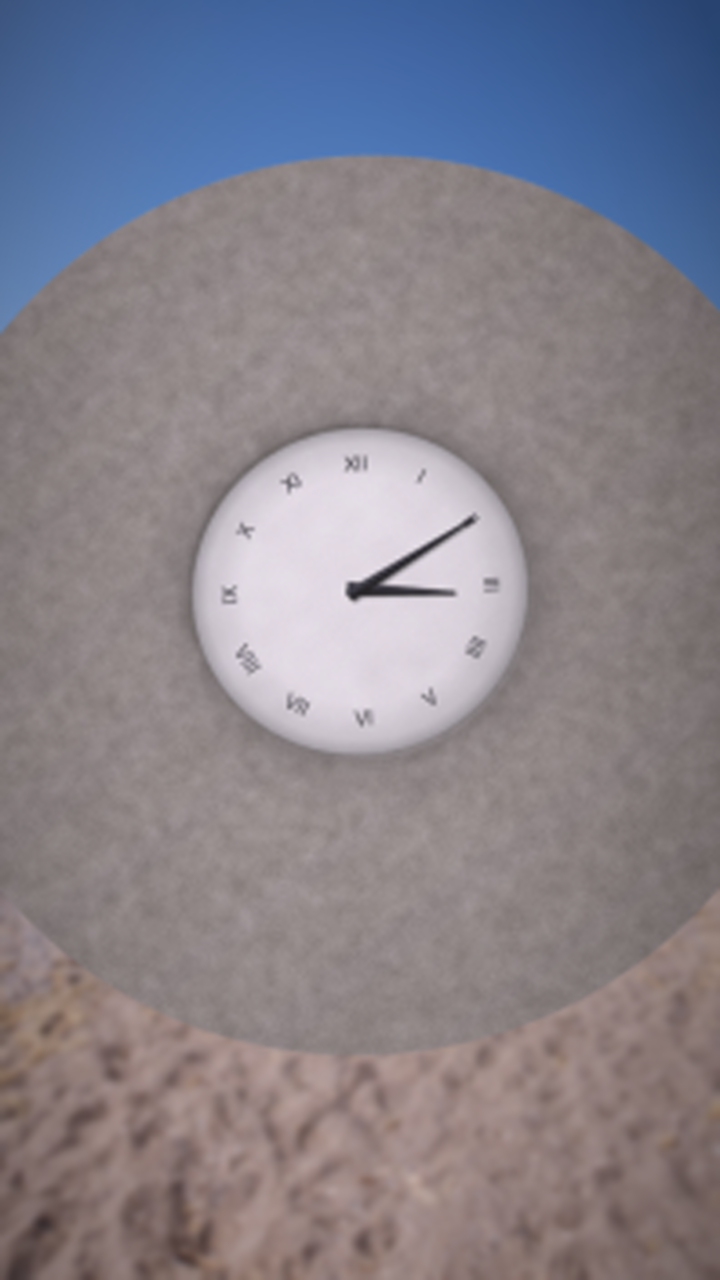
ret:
3.10
